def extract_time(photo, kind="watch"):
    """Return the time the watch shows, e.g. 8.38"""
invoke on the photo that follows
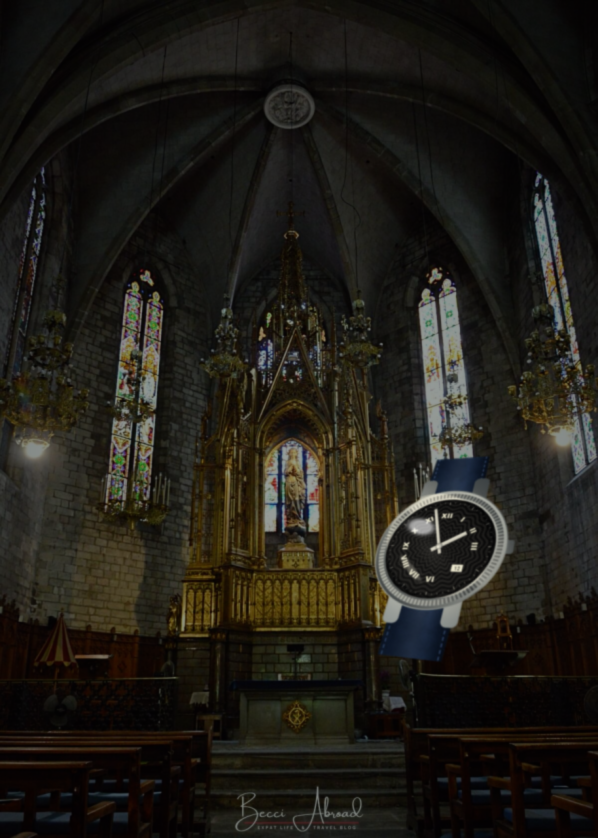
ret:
1.57
